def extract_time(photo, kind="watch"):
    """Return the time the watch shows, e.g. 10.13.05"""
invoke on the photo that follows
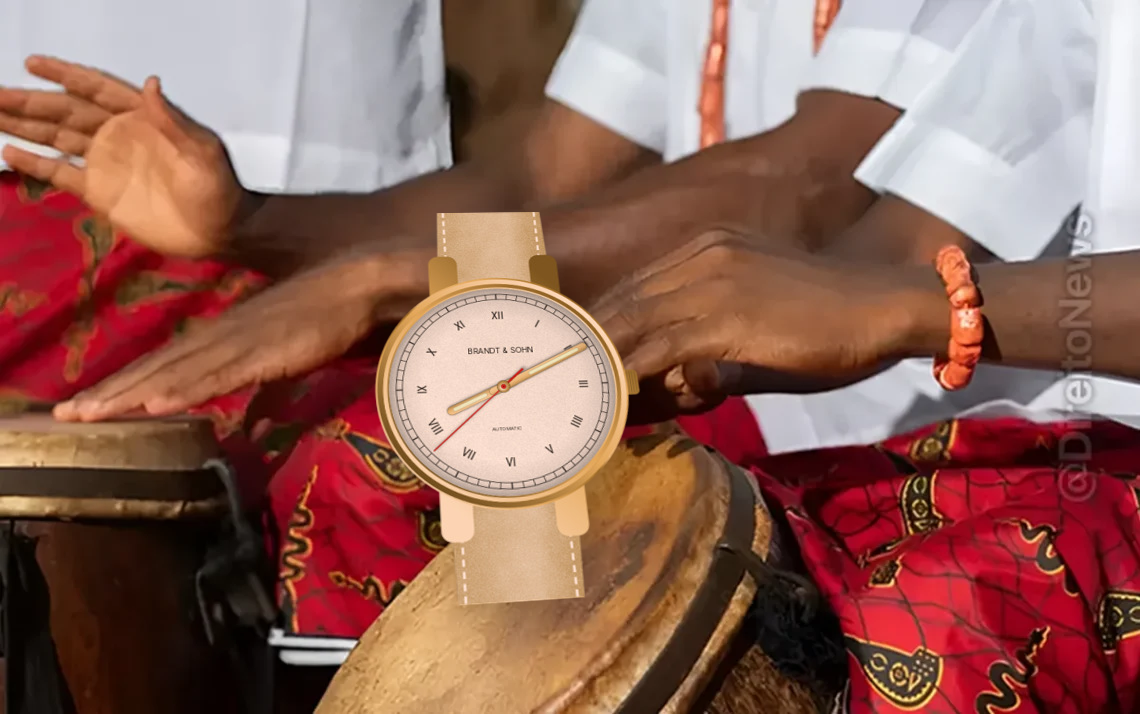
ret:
8.10.38
